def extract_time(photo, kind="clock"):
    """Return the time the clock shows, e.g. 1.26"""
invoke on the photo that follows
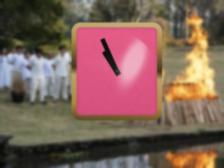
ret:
10.56
